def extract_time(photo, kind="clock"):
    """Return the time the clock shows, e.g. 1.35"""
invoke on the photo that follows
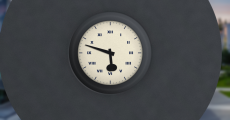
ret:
5.48
